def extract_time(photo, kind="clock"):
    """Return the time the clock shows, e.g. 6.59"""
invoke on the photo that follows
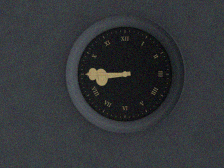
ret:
8.45
